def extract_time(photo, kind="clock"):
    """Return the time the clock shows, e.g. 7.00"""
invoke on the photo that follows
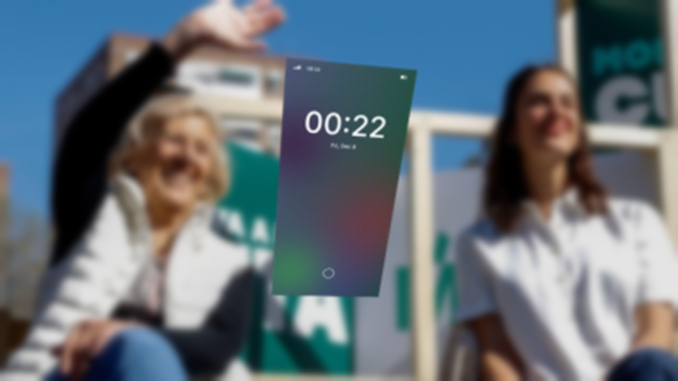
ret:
0.22
